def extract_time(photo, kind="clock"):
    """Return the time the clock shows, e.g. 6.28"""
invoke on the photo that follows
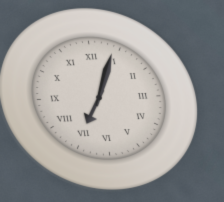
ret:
7.04
